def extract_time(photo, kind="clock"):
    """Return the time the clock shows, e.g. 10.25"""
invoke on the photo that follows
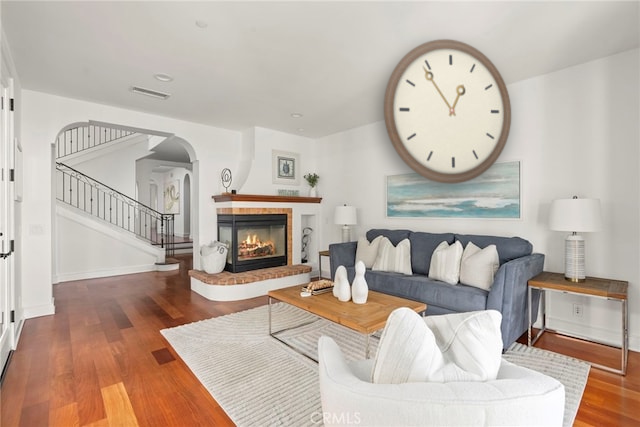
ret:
12.54
